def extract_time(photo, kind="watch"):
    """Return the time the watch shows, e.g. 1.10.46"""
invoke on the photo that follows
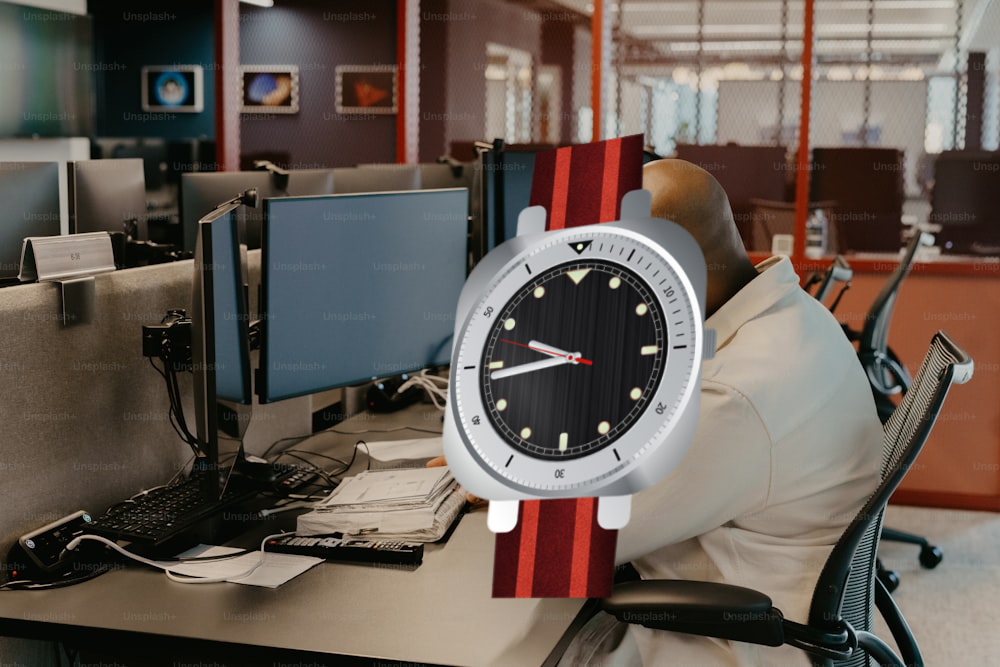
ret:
9.43.48
